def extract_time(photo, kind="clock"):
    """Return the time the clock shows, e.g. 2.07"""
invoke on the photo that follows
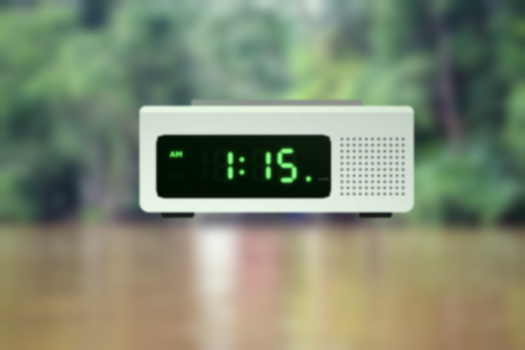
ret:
1.15
